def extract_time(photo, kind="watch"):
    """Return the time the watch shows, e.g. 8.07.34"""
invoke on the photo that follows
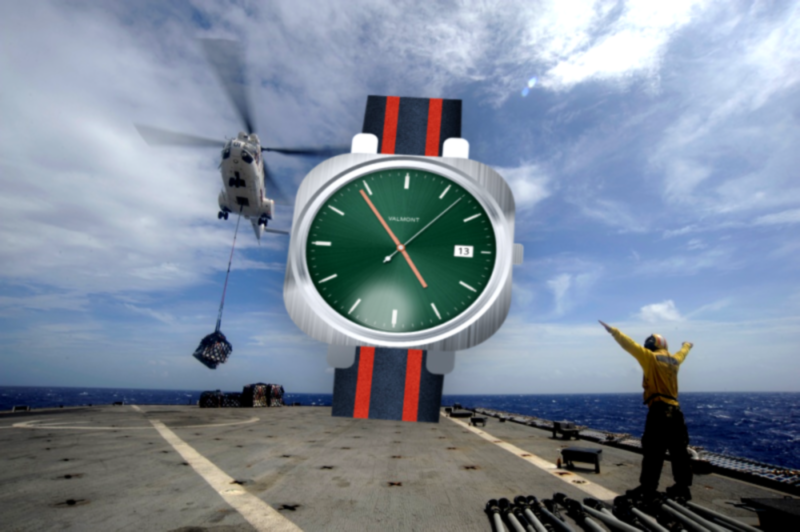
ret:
4.54.07
